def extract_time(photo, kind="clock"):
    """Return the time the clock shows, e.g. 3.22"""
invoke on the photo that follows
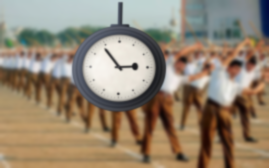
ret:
2.54
